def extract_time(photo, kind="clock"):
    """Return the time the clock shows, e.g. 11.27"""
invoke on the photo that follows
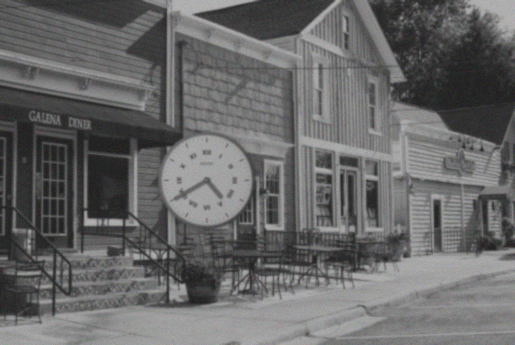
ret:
4.40
